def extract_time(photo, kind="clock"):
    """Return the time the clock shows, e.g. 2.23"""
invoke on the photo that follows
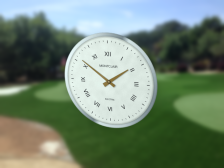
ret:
1.51
